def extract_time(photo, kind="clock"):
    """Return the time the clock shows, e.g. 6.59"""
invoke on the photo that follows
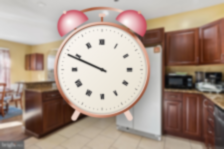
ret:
9.49
